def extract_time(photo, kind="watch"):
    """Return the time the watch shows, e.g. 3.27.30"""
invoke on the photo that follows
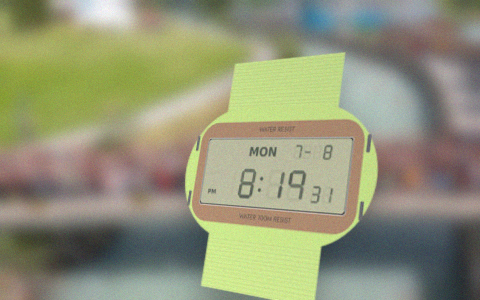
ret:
8.19.31
